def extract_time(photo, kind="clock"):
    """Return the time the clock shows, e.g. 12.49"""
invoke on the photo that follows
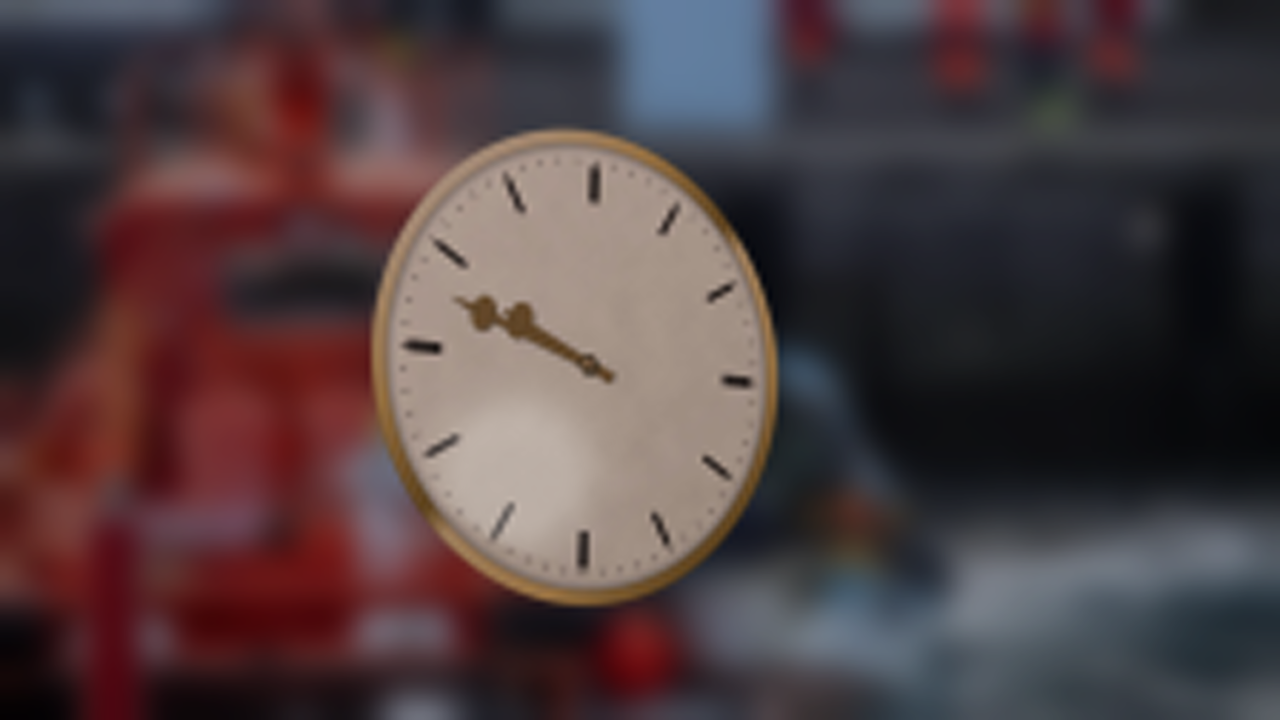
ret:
9.48
